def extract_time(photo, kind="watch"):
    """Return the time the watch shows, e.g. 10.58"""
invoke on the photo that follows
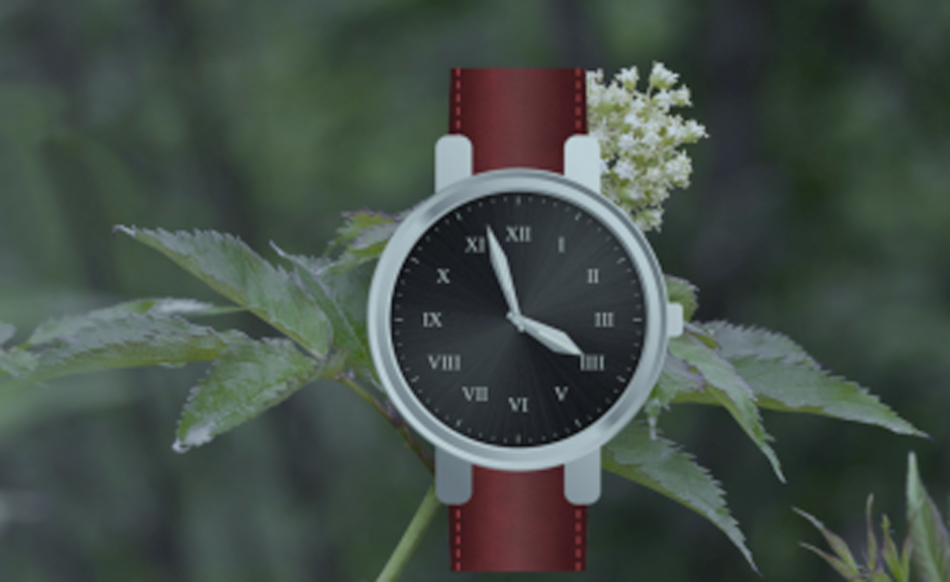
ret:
3.57
